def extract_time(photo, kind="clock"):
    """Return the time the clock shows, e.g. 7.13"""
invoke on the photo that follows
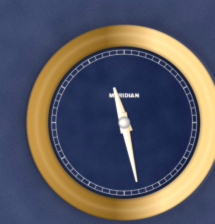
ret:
11.28
